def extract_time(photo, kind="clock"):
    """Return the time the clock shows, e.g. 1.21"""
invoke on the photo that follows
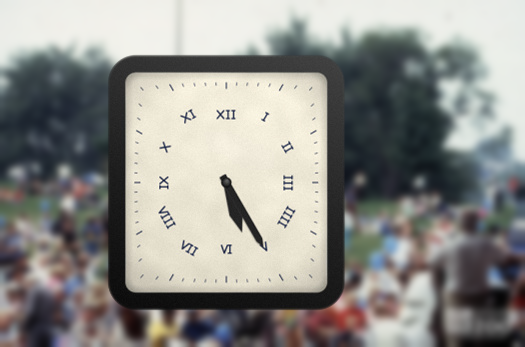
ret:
5.25
